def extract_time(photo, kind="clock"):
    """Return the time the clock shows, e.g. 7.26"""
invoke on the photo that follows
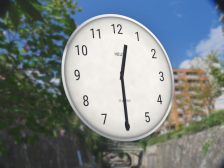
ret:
12.30
